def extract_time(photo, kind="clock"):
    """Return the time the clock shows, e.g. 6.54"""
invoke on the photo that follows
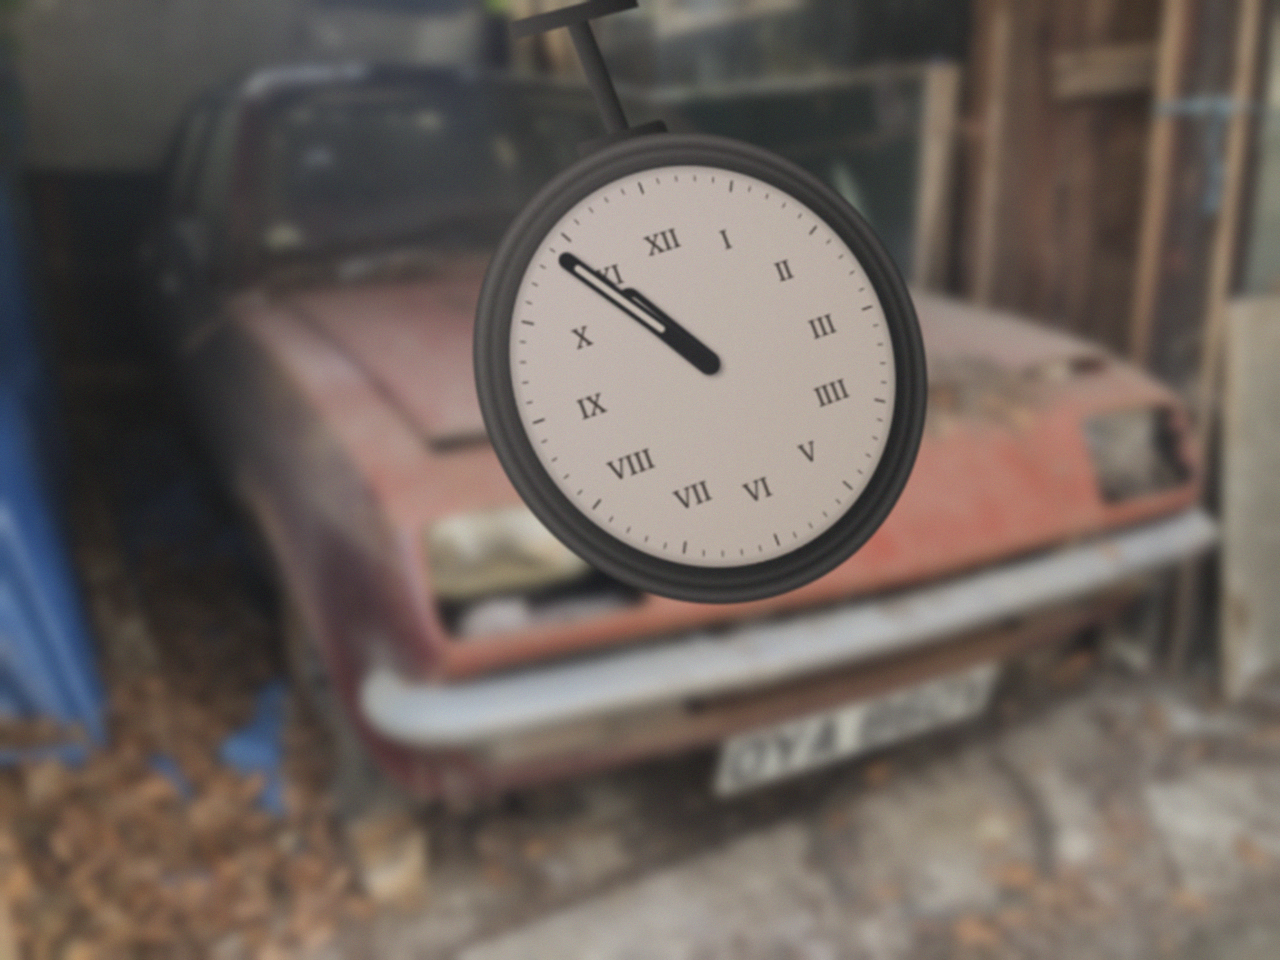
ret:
10.54
